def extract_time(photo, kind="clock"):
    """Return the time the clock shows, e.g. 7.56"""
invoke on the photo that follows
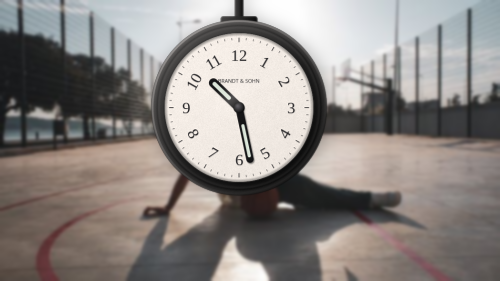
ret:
10.28
